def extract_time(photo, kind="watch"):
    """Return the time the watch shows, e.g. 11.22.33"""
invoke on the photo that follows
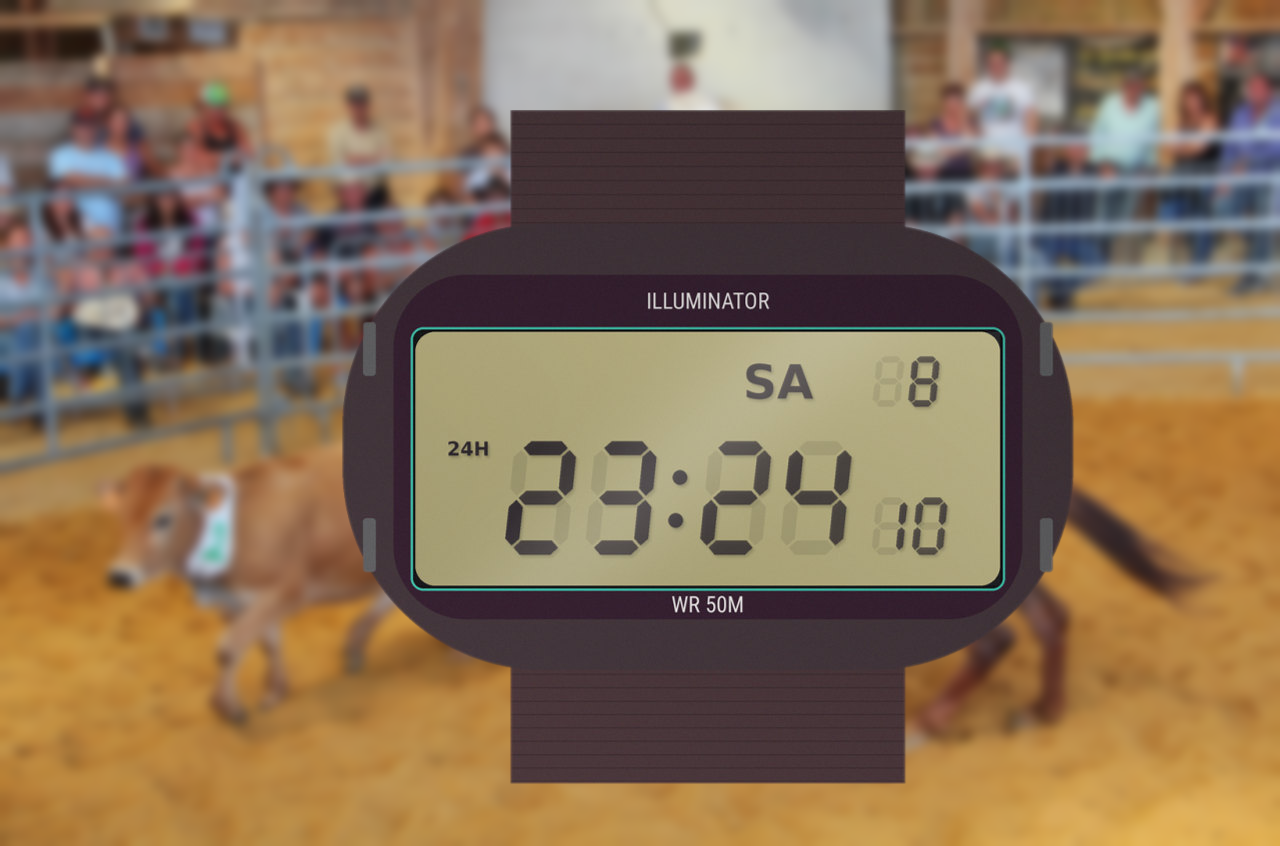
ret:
23.24.10
